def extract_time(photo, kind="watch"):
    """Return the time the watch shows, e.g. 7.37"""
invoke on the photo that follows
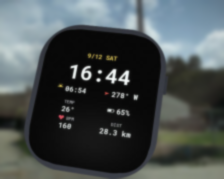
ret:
16.44
